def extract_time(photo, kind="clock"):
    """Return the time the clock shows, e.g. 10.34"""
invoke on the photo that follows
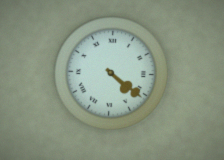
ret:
4.21
